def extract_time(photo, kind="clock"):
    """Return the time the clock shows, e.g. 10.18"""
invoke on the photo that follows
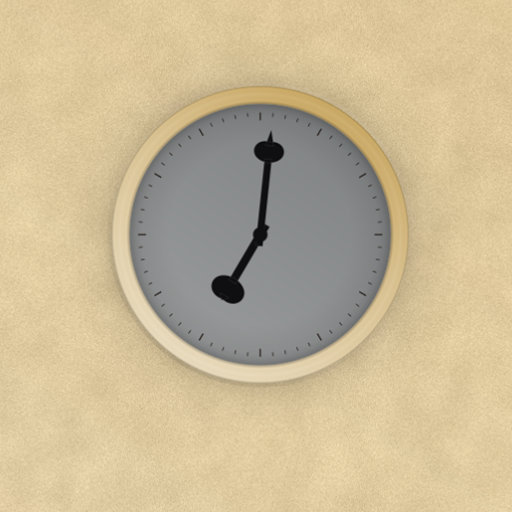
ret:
7.01
